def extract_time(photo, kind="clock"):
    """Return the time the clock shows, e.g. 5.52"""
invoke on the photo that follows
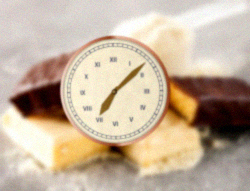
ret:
7.08
